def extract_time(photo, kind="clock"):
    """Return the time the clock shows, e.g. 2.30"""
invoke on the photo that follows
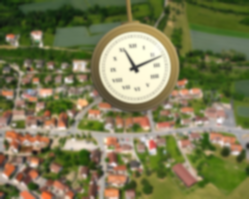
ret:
11.12
